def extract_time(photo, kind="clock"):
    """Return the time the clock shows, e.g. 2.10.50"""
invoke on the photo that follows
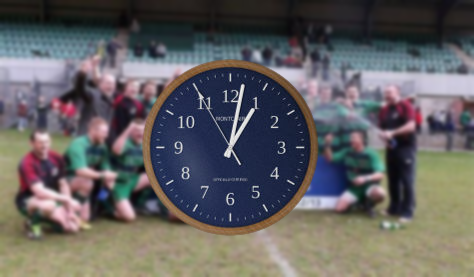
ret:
1.01.55
